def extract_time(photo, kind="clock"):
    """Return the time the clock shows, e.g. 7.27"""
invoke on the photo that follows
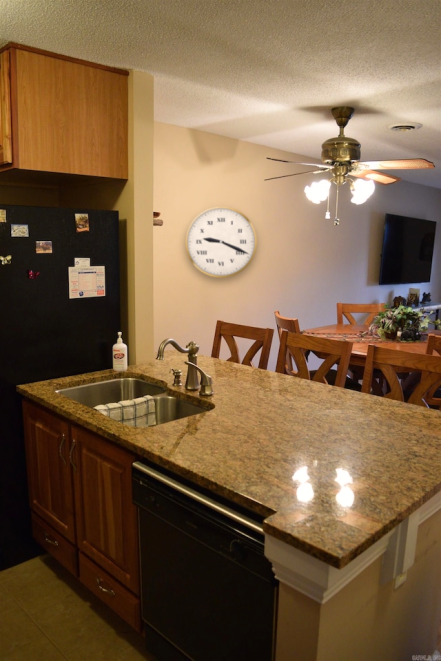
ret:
9.19
